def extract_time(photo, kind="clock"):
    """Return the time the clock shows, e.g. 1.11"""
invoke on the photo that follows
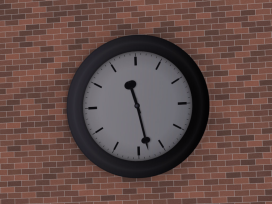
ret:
11.28
